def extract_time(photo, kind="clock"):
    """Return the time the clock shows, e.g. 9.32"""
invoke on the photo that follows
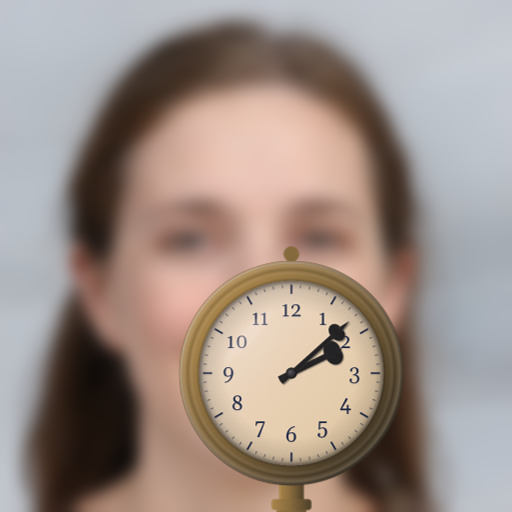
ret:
2.08
